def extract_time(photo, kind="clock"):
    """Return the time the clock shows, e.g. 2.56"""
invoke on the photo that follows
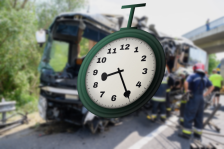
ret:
8.25
